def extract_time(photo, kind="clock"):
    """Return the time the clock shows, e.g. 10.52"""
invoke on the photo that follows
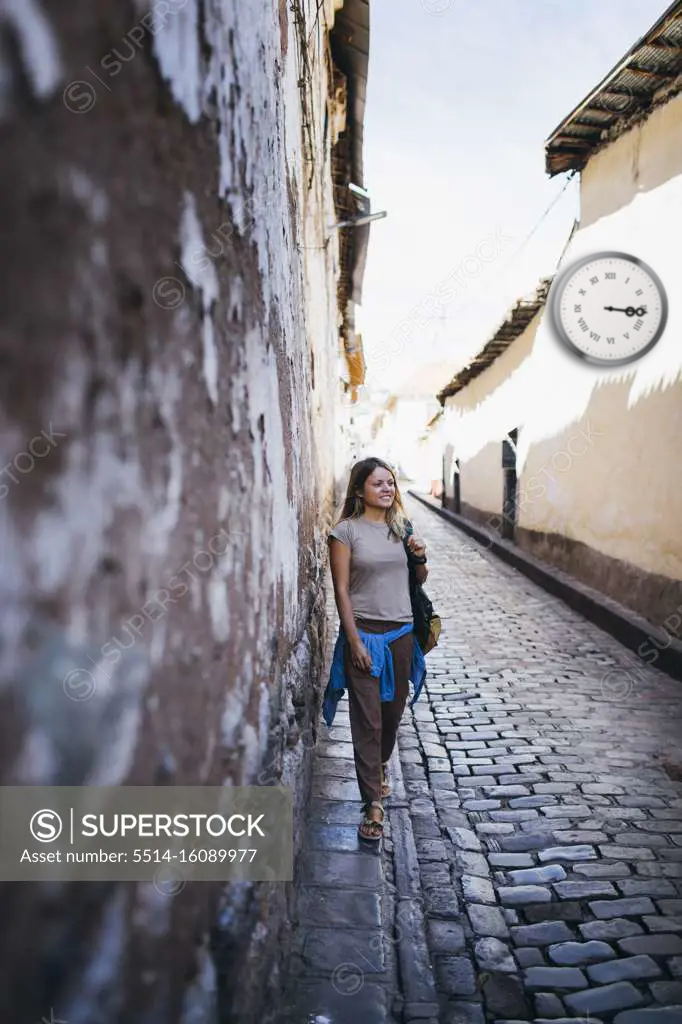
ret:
3.16
